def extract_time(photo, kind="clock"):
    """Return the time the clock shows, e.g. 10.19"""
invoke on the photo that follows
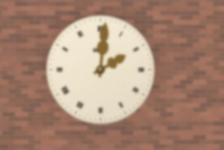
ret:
2.01
